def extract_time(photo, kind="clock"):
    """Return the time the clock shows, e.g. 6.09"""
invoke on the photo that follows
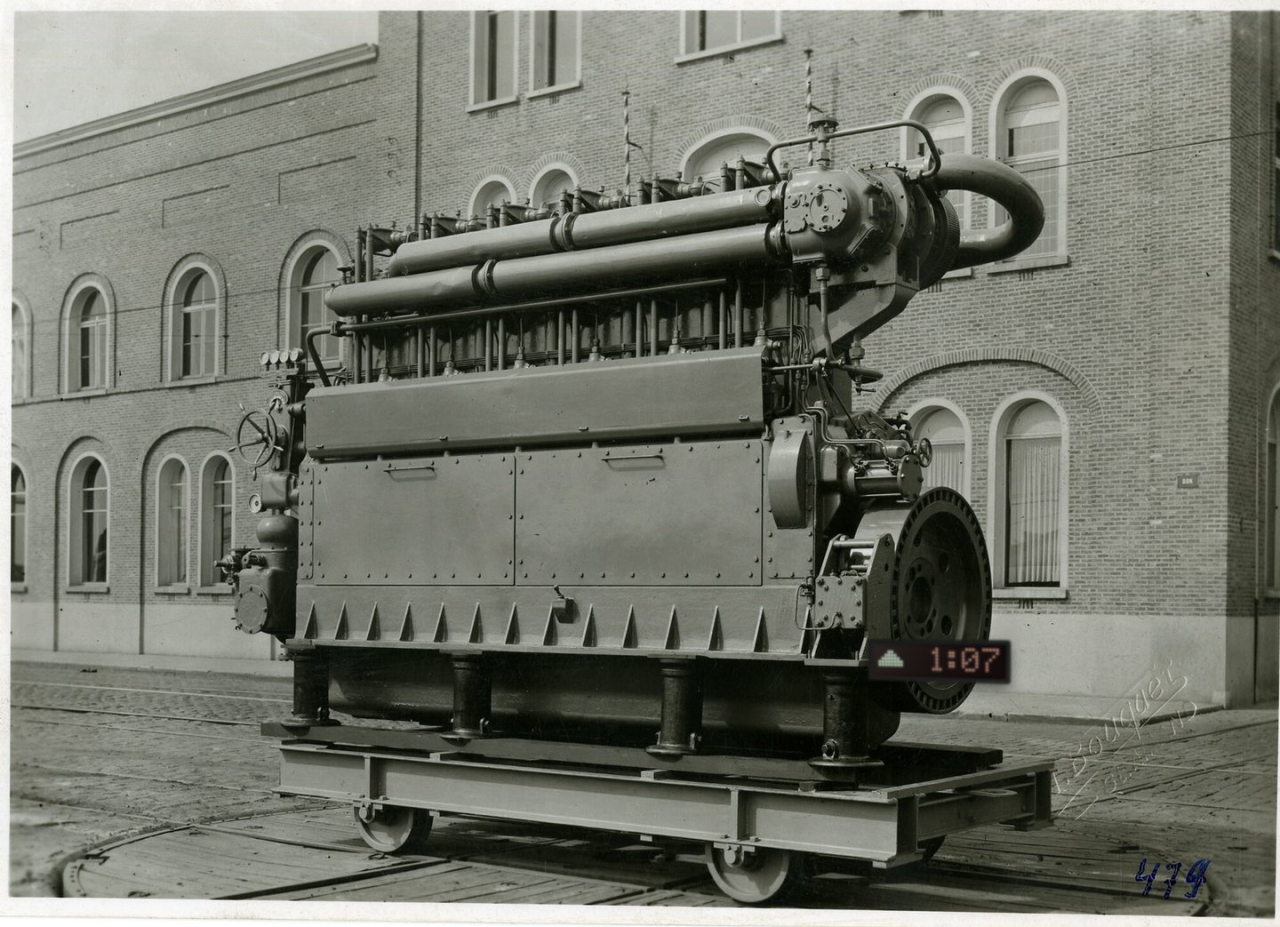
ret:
1.07
